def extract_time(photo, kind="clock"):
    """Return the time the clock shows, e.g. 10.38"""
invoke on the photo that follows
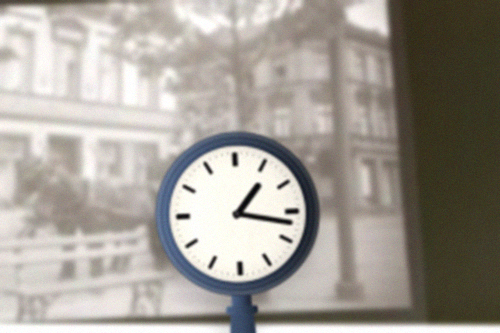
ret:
1.17
